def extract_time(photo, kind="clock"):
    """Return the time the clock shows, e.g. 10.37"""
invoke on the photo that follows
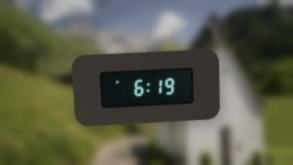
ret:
6.19
